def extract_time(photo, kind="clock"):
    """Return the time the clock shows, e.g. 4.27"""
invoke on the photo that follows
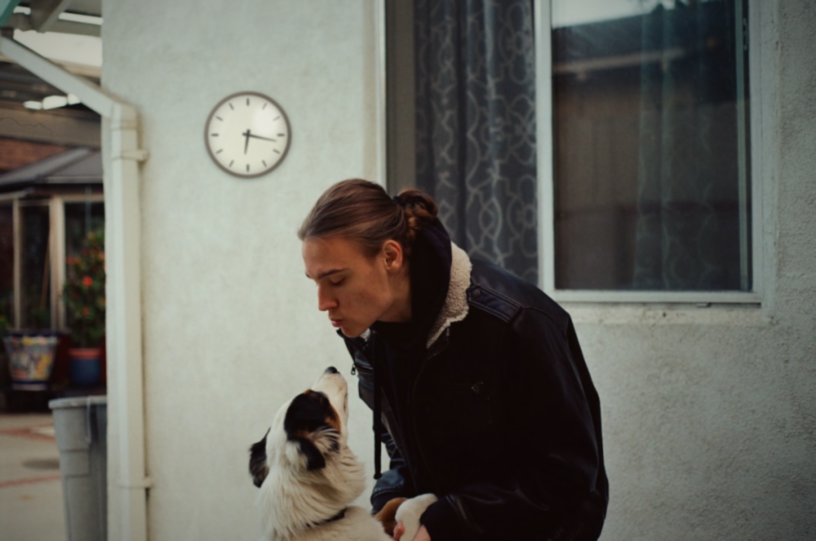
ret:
6.17
